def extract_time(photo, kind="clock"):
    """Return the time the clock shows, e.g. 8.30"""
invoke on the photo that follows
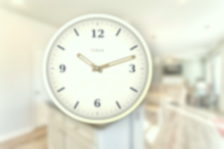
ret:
10.12
